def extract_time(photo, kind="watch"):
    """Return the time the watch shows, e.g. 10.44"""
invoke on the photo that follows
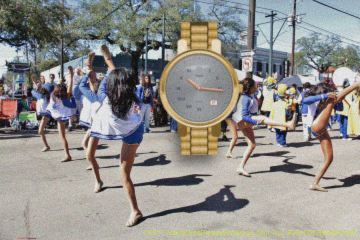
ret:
10.16
